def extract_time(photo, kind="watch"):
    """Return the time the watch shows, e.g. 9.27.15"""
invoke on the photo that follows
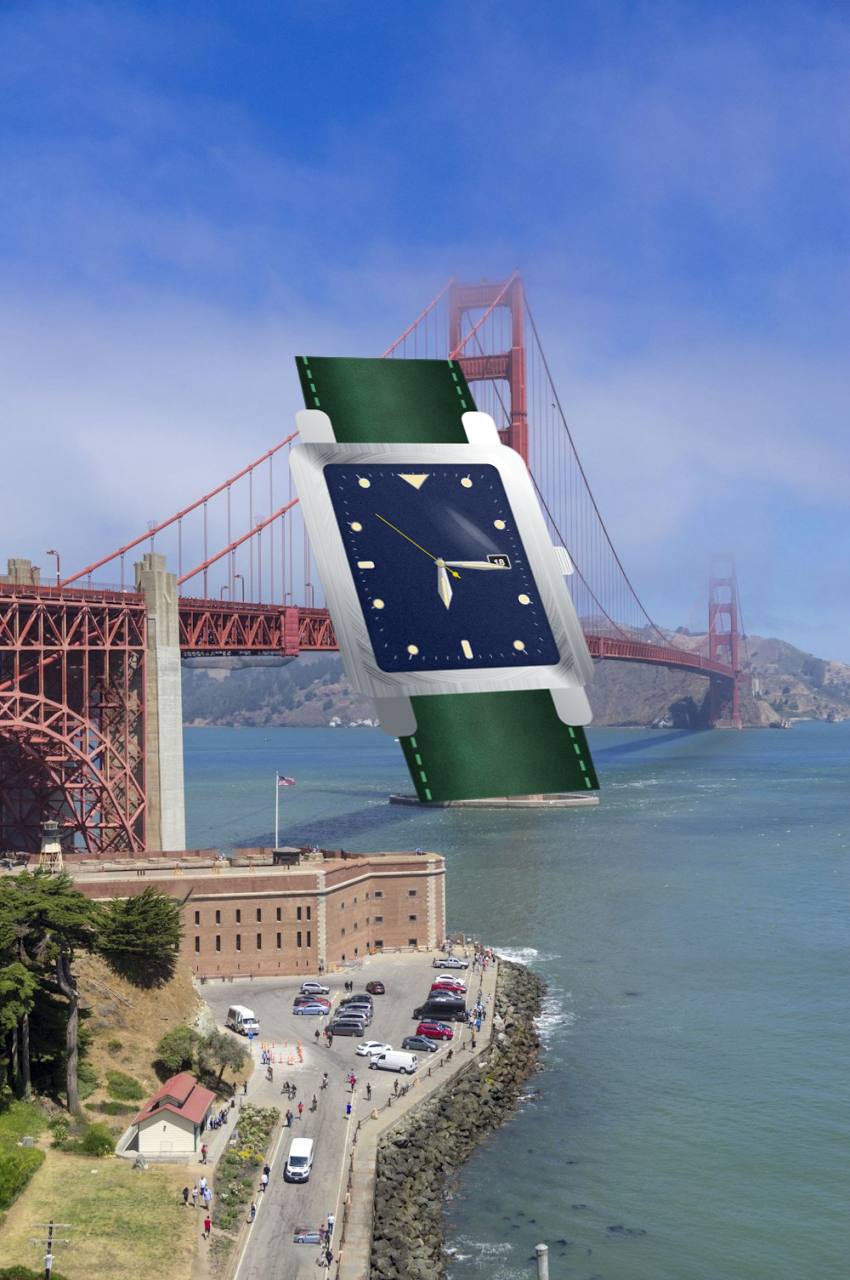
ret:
6.15.53
